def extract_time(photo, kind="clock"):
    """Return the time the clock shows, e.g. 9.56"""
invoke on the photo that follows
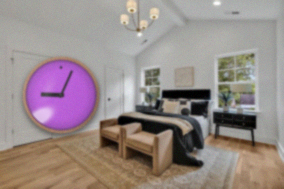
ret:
9.04
